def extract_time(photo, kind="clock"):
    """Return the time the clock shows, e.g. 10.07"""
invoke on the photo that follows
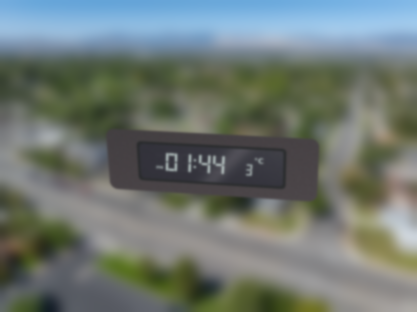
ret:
1.44
